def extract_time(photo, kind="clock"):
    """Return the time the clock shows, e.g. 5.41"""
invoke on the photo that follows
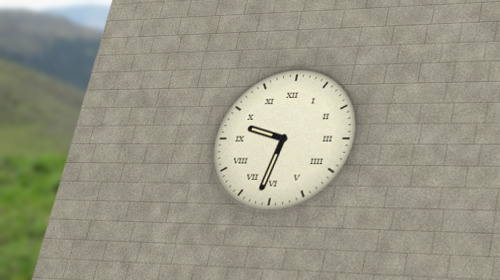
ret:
9.32
